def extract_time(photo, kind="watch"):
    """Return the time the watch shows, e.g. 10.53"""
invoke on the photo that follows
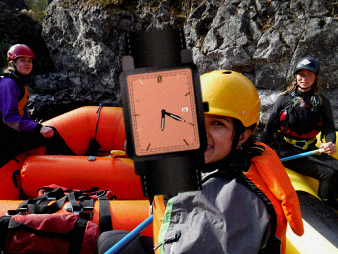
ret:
6.20
